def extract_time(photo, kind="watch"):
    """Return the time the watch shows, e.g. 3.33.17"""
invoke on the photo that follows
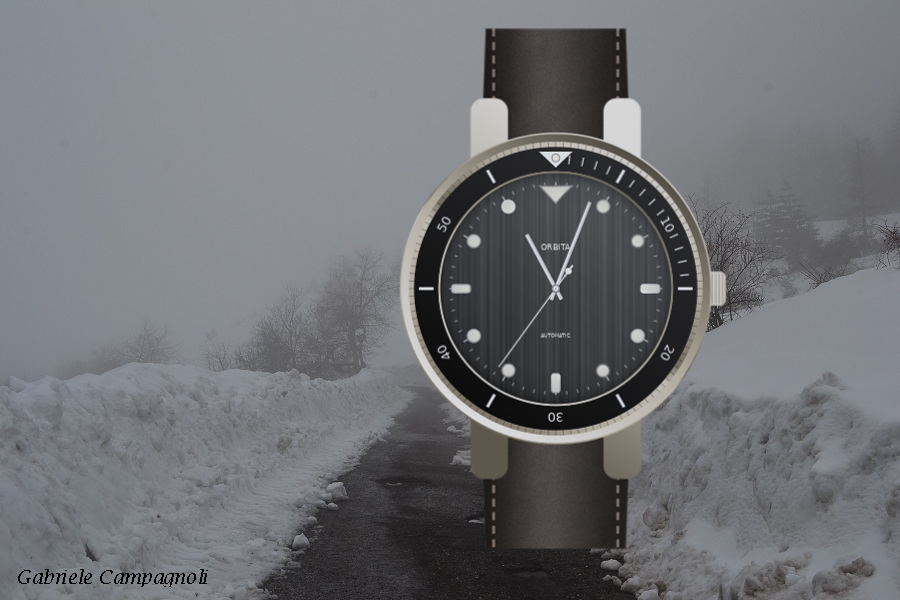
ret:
11.03.36
